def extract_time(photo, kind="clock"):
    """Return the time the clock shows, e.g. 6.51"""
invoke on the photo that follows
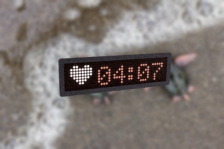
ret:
4.07
